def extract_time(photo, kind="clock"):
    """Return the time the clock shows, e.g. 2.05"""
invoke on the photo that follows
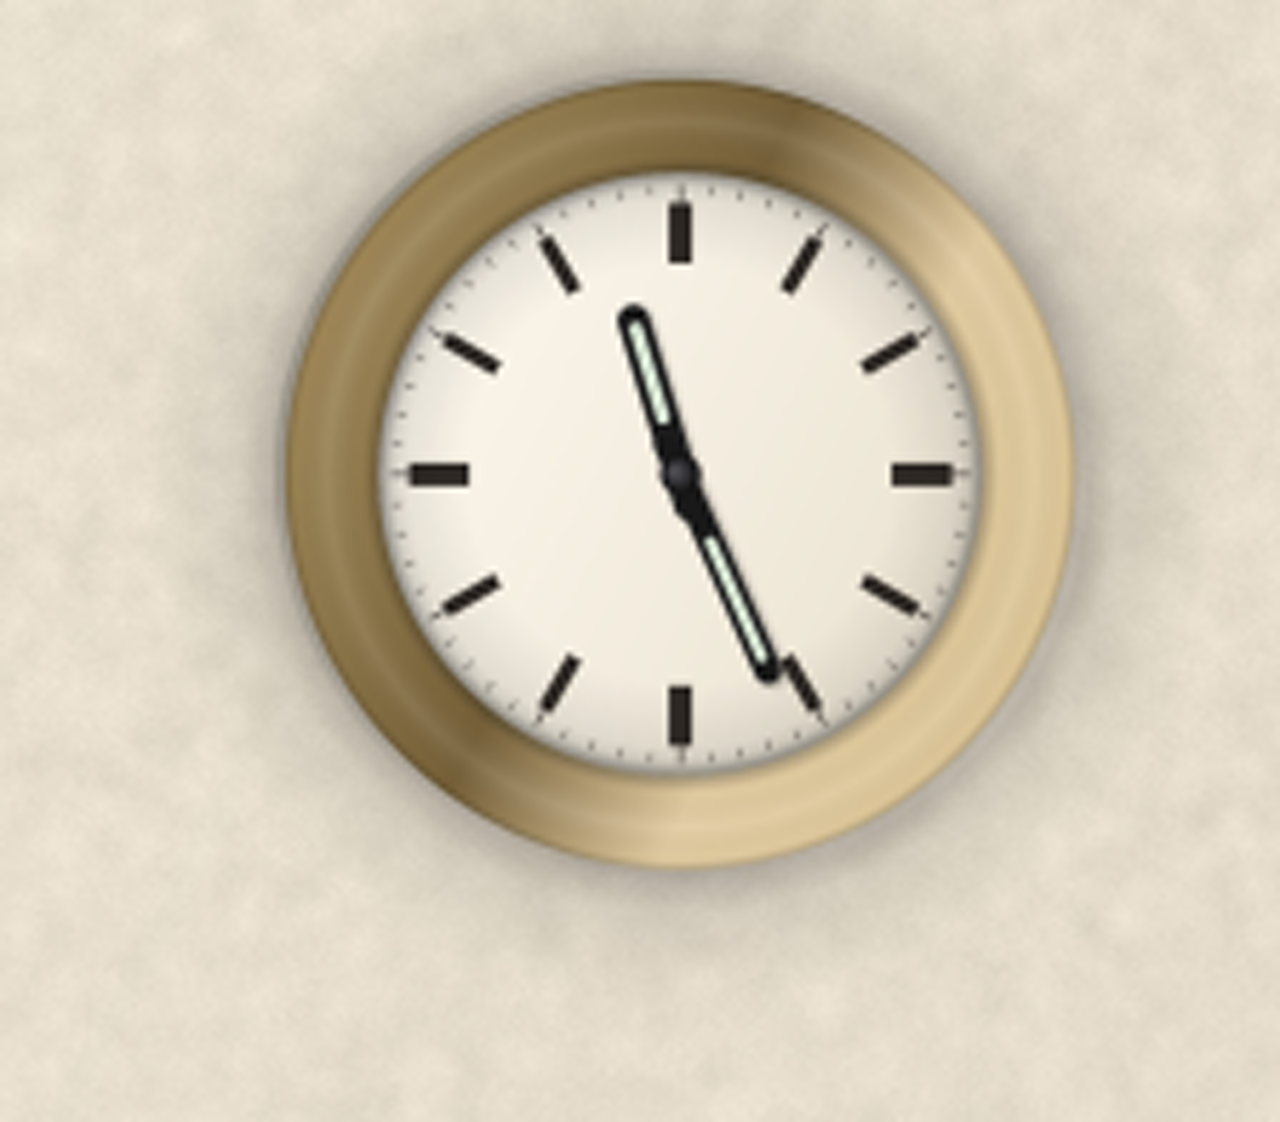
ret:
11.26
